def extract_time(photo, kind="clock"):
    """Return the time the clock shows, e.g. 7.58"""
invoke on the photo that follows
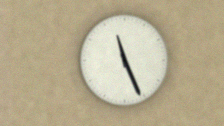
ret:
11.26
